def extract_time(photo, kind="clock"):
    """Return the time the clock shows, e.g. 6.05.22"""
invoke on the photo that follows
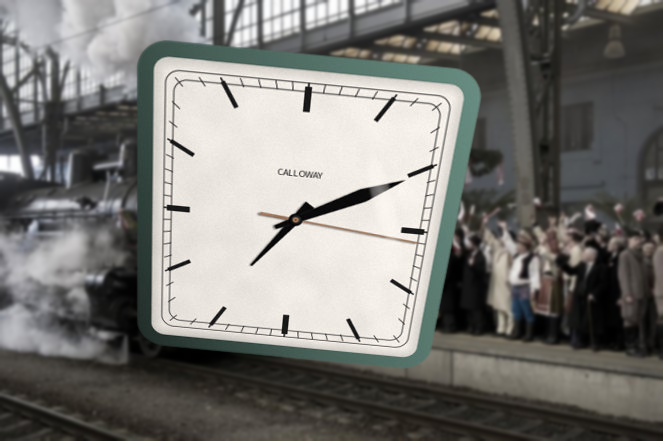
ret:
7.10.16
